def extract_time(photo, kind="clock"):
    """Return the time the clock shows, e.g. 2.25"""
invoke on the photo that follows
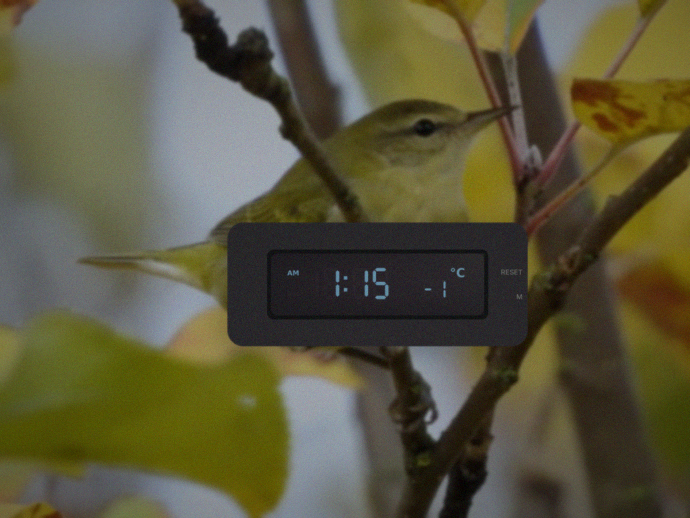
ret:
1.15
